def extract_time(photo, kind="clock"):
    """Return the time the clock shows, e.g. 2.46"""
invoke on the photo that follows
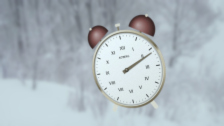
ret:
2.11
